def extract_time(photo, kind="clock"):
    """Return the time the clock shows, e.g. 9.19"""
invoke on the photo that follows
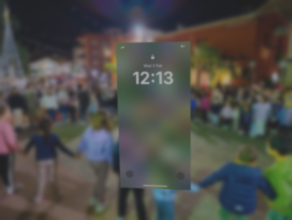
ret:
12.13
